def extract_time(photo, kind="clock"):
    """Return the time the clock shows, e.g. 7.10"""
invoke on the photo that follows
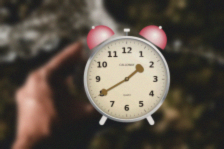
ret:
1.40
